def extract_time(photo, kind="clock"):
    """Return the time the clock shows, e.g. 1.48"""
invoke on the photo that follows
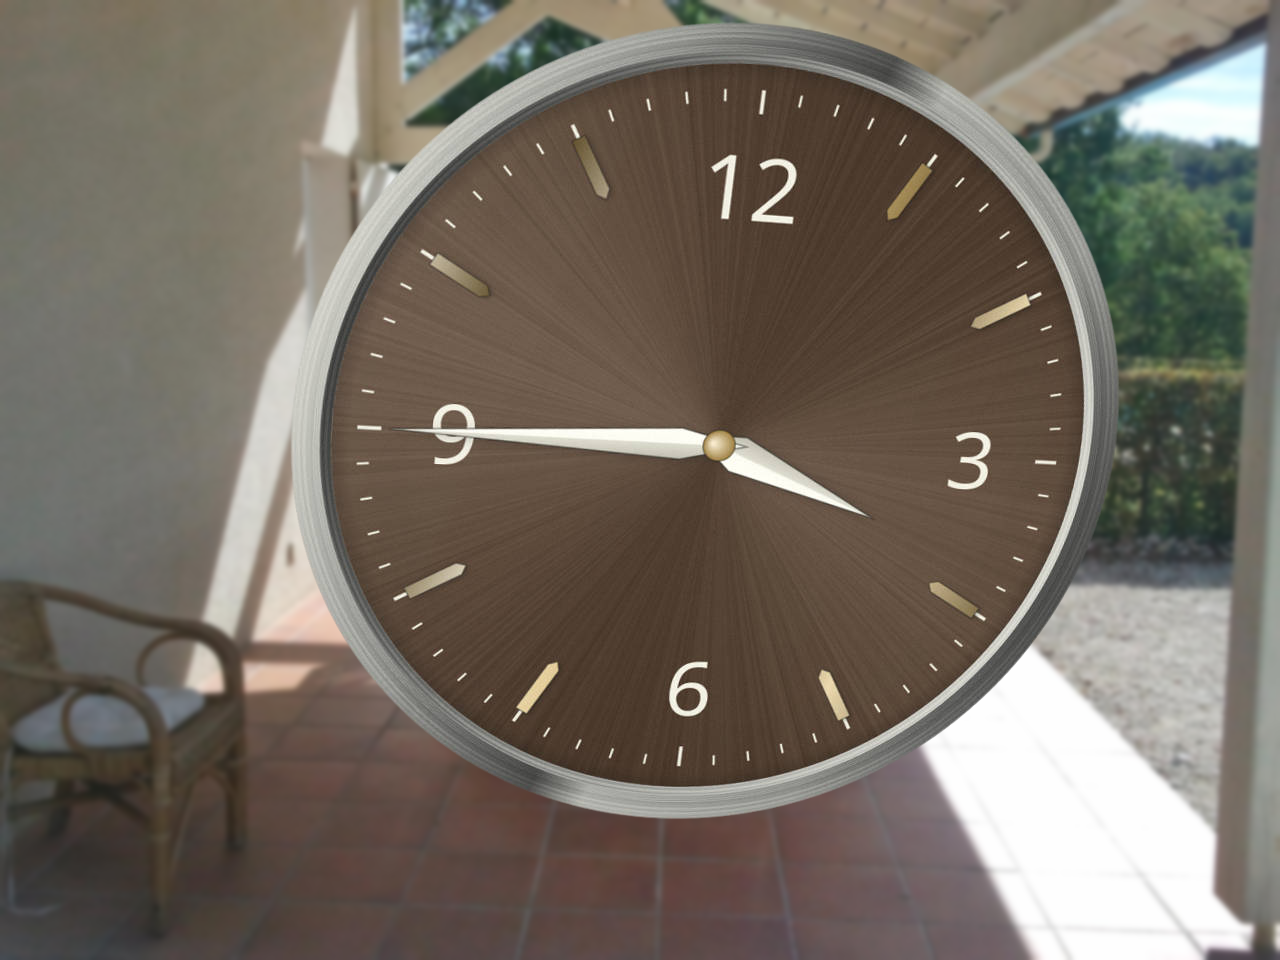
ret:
3.45
